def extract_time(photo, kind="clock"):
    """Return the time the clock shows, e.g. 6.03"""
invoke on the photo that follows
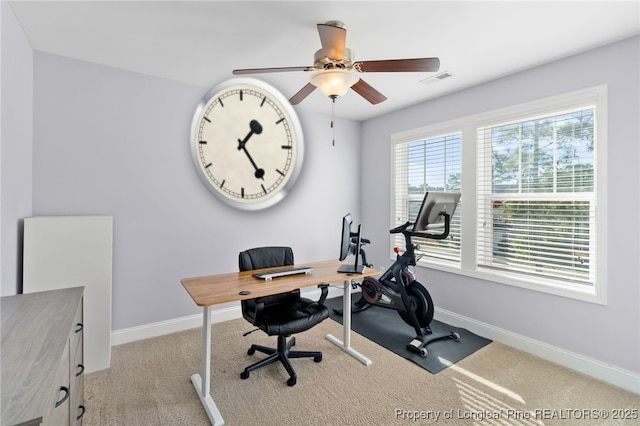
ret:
1.24
